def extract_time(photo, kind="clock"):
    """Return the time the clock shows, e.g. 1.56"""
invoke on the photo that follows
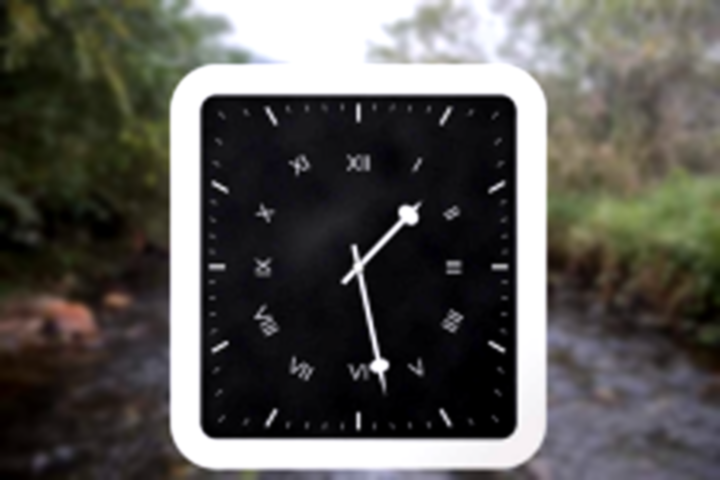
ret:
1.28
